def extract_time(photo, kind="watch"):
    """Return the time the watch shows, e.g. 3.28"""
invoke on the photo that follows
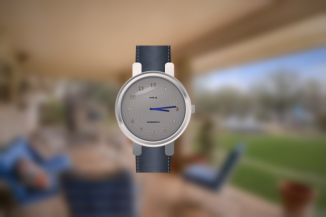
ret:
3.14
